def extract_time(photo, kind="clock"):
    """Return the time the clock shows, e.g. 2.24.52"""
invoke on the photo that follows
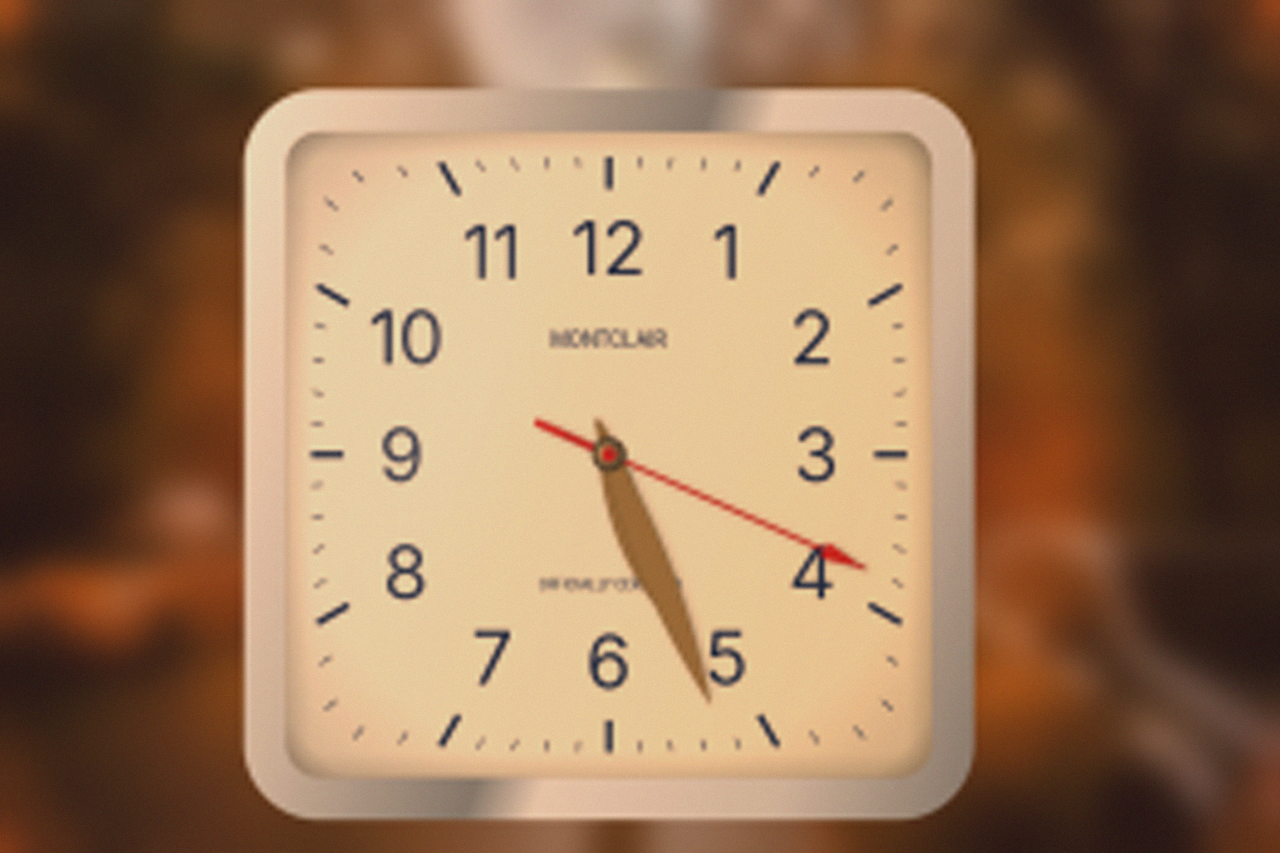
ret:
5.26.19
